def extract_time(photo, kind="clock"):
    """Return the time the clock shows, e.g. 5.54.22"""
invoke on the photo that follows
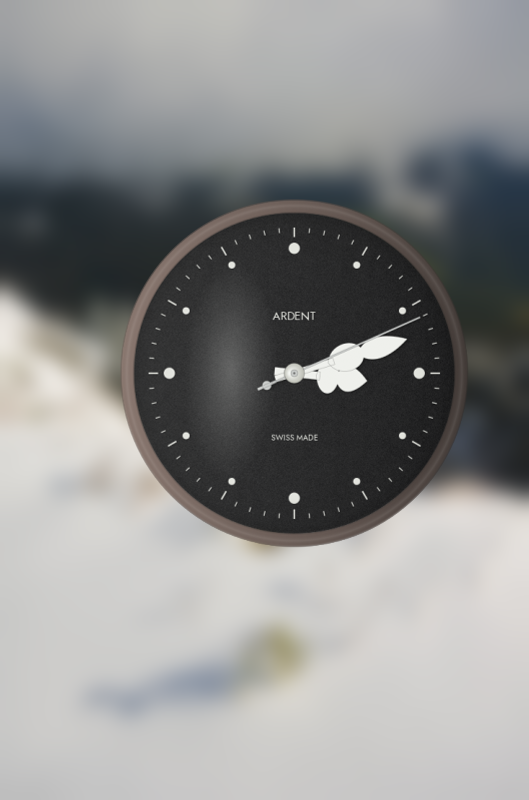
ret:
3.12.11
